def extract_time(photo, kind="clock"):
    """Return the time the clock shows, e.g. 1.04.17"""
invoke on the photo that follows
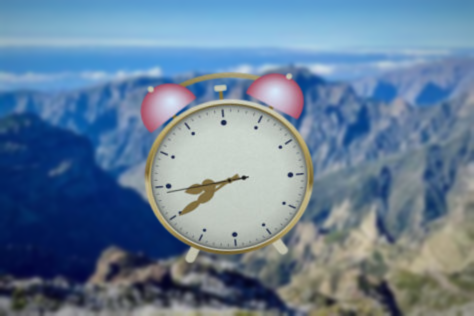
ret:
8.39.44
